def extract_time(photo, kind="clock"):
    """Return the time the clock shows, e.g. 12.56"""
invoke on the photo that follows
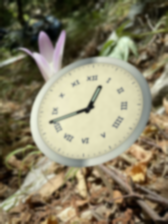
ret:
12.42
